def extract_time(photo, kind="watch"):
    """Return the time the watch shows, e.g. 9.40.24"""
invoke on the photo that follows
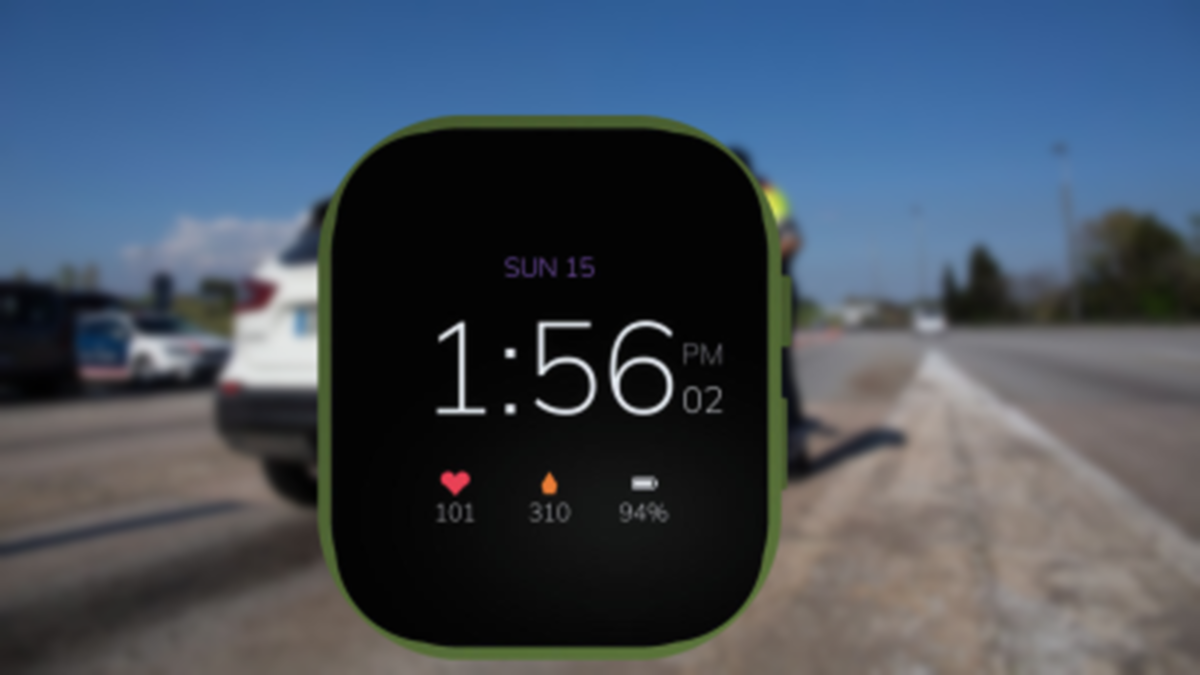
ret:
1.56.02
